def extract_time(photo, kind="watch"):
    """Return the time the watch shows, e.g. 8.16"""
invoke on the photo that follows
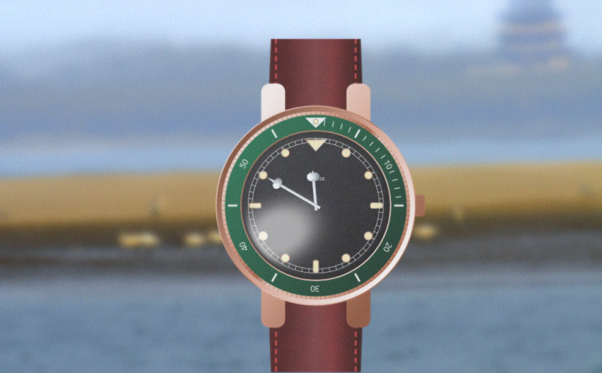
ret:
11.50
